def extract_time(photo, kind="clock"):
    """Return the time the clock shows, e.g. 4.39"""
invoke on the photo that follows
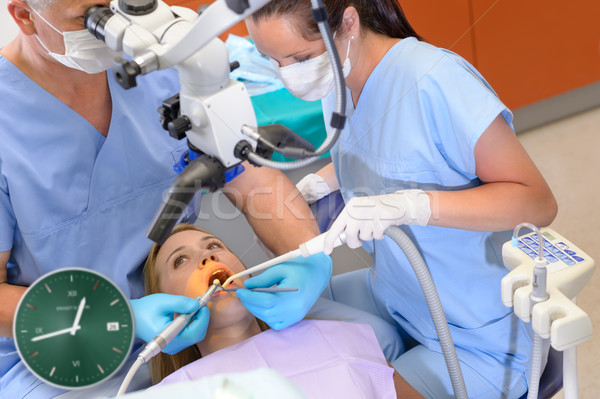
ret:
12.43
